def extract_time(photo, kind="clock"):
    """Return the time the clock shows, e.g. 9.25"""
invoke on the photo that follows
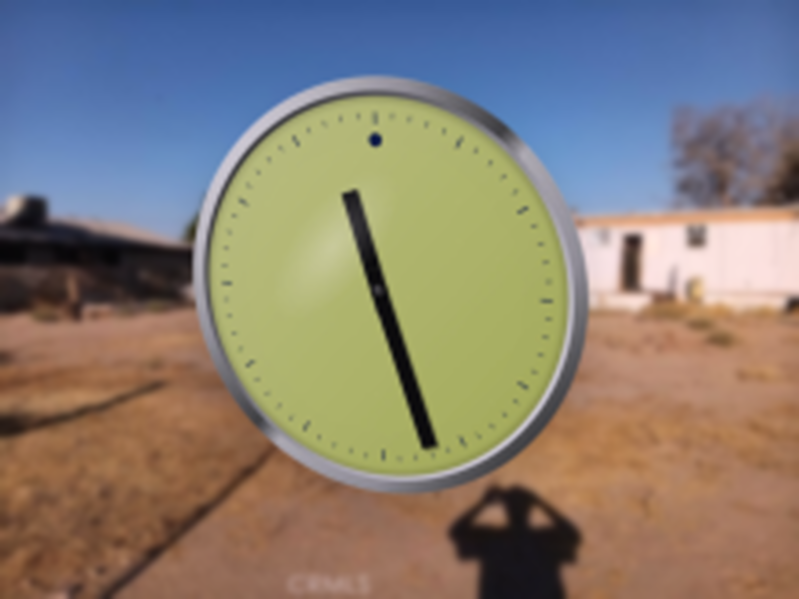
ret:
11.27
